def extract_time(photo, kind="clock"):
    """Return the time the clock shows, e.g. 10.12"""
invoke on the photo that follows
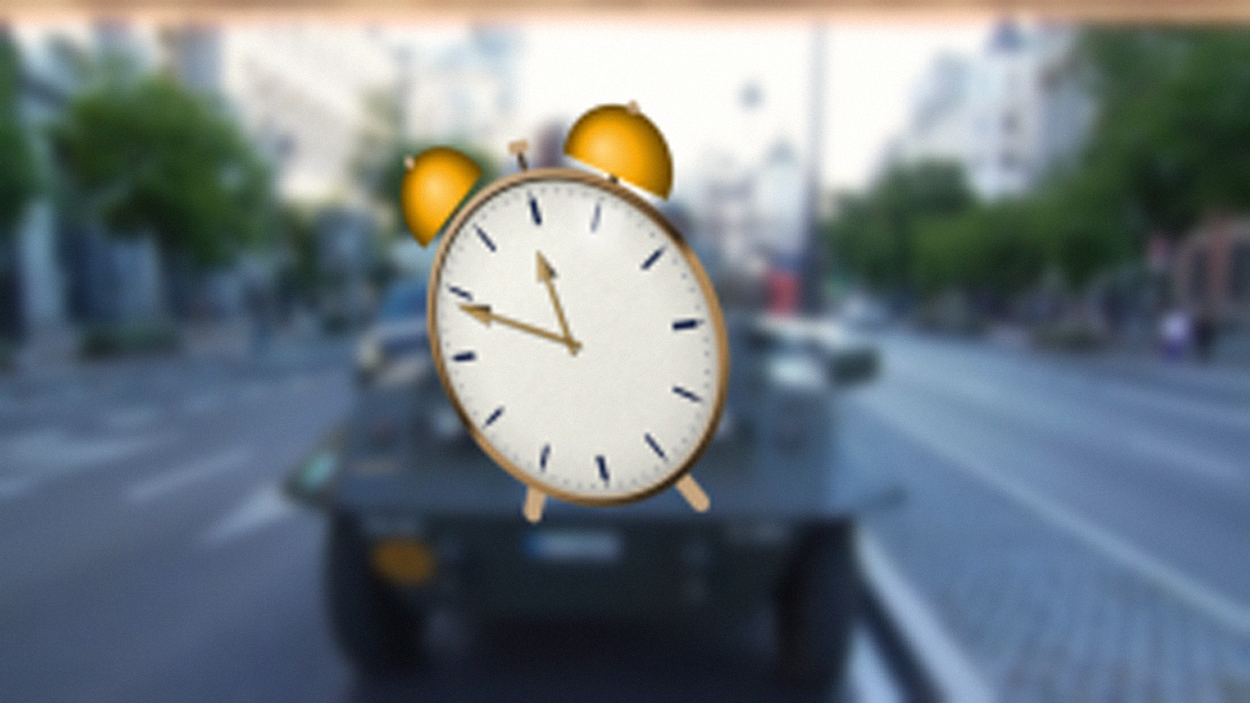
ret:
11.49
